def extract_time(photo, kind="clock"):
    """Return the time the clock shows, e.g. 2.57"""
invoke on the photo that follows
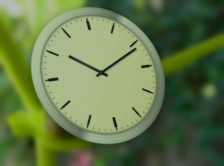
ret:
10.11
